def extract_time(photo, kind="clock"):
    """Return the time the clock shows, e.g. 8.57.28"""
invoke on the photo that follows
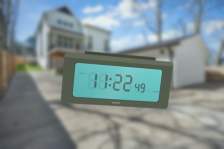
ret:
11.22.49
